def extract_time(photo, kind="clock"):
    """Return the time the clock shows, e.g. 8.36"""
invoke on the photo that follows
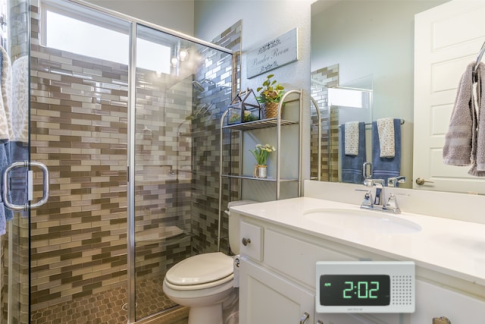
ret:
2.02
